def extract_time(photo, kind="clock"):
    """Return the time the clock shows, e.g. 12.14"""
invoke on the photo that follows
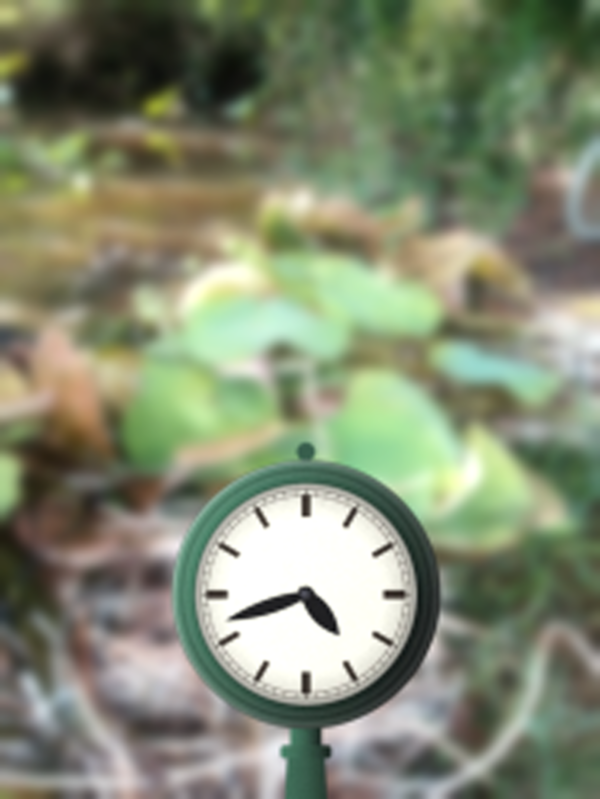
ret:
4.42
